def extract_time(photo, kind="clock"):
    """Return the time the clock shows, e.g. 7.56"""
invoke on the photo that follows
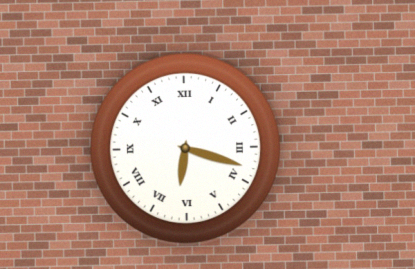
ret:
6.18
